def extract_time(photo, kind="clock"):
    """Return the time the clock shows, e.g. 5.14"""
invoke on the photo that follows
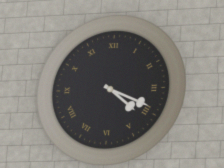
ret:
4.19
